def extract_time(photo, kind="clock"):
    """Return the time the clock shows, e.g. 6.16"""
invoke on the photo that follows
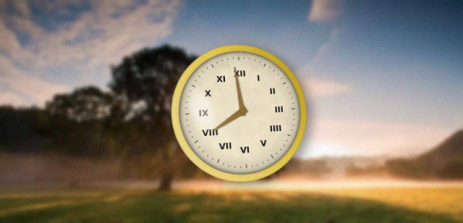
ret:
7.59
